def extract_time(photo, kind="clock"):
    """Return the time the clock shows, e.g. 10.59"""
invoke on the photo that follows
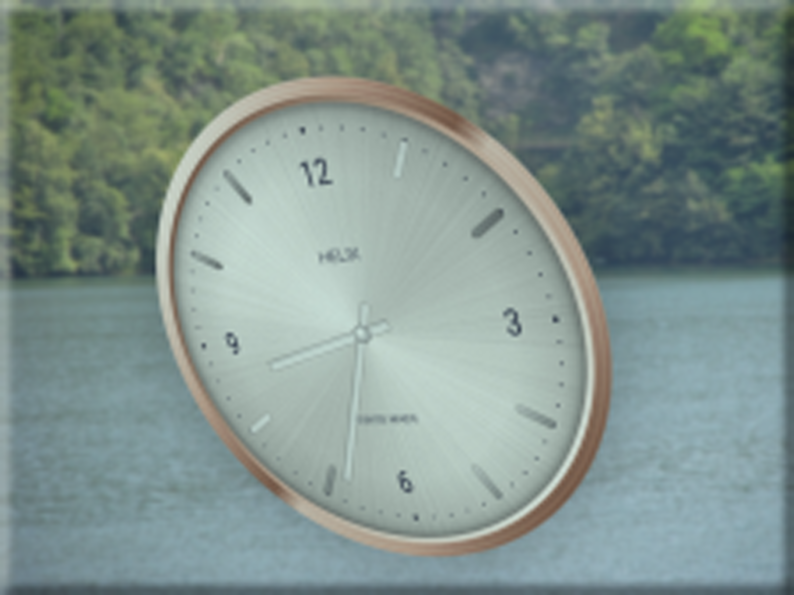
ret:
8.34
